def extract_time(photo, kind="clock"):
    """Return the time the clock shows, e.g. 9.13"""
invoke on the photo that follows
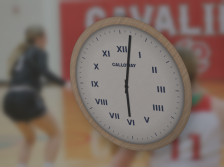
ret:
6.02
